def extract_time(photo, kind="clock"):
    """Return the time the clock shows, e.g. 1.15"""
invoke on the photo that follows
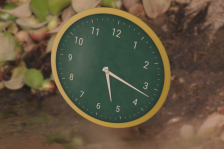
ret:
5.17
